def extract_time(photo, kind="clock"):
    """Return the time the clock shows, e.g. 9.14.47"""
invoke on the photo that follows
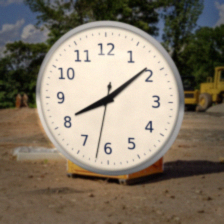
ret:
8.08.32
